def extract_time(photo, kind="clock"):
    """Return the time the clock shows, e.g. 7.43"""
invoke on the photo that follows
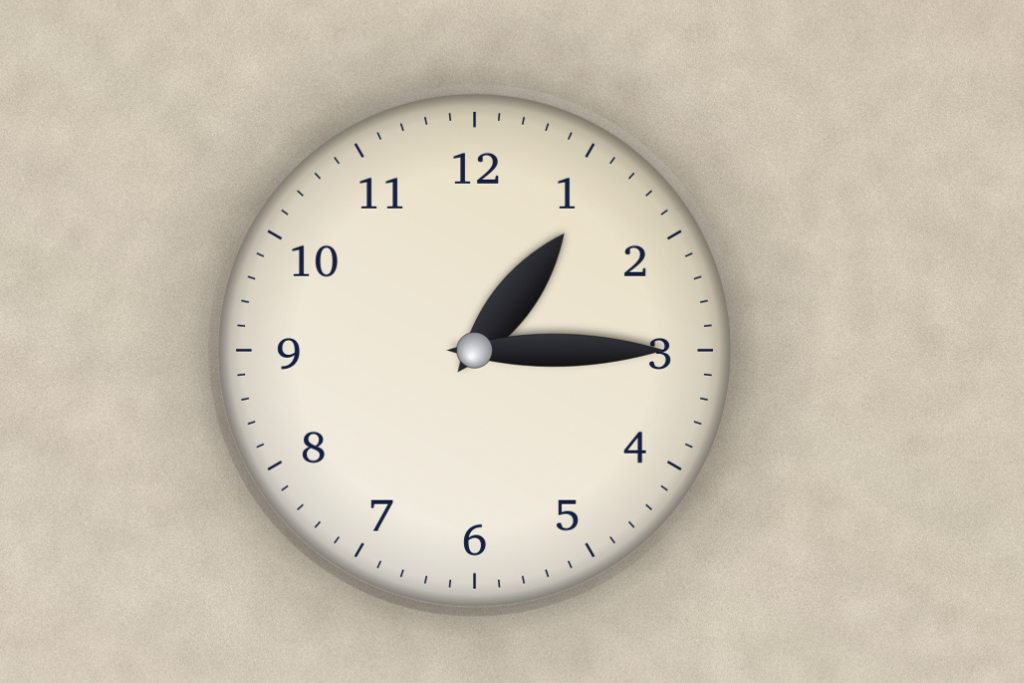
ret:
1.15
